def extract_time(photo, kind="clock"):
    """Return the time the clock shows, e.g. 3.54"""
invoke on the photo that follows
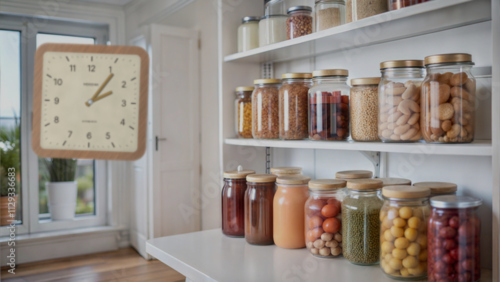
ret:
2.06
